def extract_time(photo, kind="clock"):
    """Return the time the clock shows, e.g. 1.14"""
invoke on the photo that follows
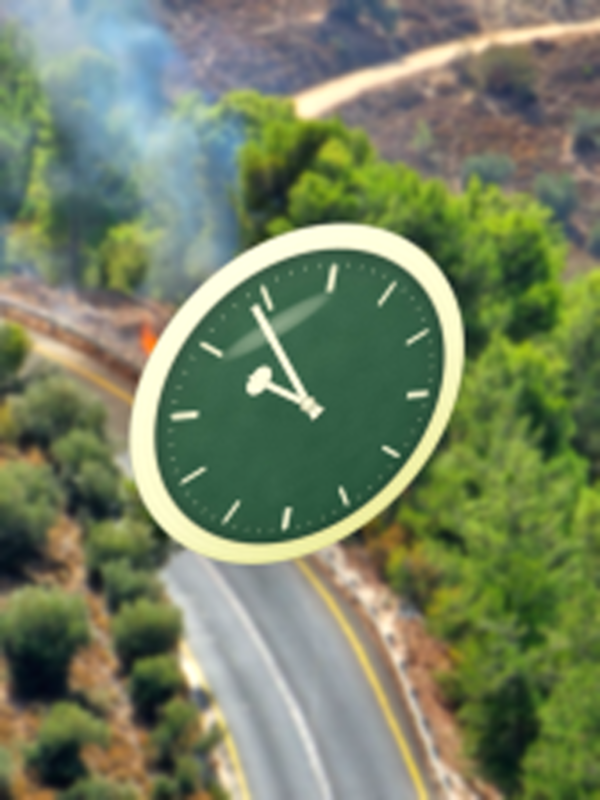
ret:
9.54
